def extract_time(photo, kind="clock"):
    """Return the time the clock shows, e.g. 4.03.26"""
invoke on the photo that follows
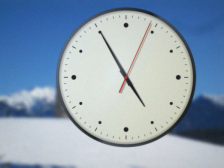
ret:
4.55.04
